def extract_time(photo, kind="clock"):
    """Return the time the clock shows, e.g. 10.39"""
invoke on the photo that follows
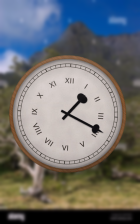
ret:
1.19
